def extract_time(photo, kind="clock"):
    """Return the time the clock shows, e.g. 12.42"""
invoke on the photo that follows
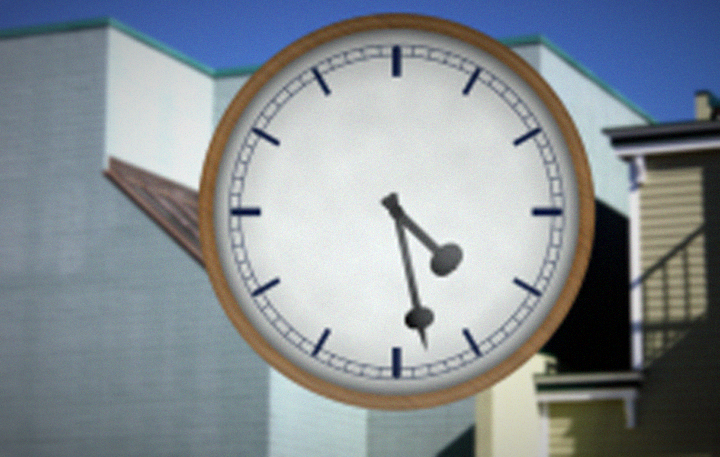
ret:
4.28
